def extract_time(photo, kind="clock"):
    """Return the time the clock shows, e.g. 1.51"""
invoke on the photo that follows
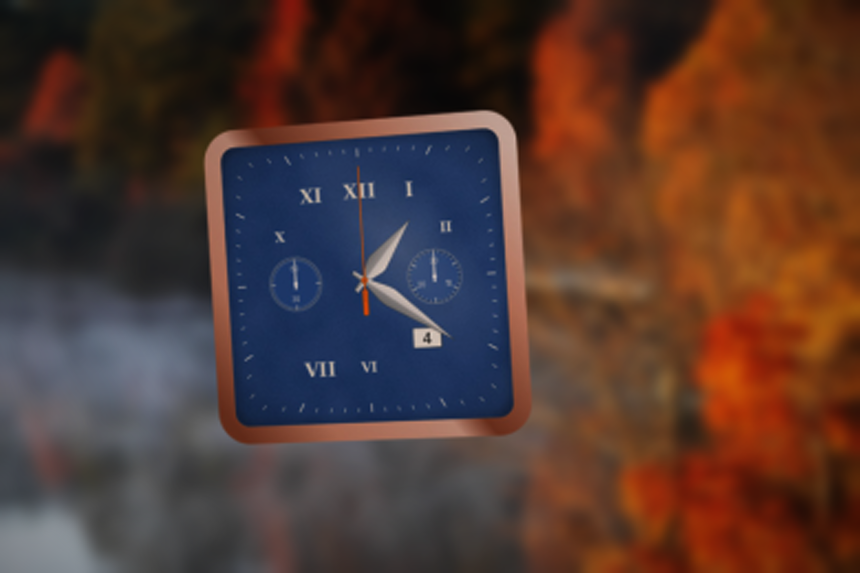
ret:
1.21
